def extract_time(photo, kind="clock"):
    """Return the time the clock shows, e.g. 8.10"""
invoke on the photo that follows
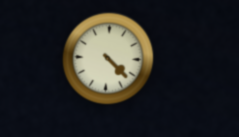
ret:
4.22
